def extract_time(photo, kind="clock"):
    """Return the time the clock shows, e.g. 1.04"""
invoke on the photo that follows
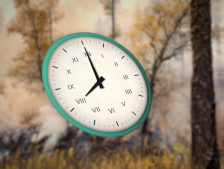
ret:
8.00
